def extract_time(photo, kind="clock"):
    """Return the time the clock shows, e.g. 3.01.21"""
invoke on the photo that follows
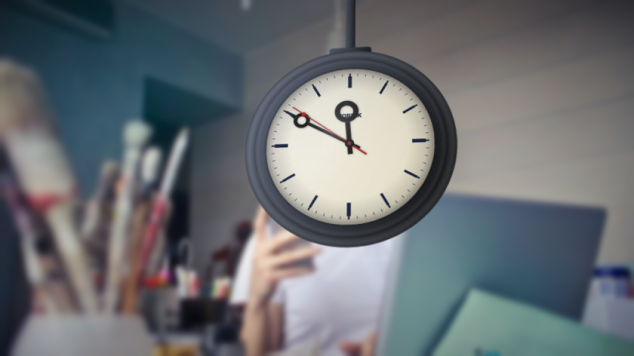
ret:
11.49.51
